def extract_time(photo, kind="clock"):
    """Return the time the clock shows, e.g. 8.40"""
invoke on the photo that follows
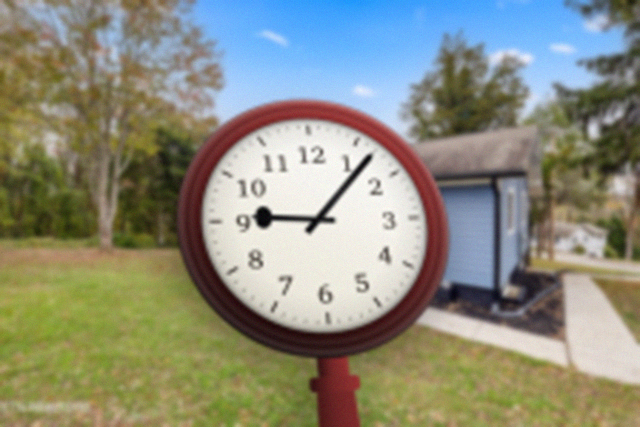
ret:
9.07
